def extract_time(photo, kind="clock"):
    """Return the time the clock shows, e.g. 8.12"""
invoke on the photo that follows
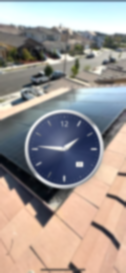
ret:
1.46
